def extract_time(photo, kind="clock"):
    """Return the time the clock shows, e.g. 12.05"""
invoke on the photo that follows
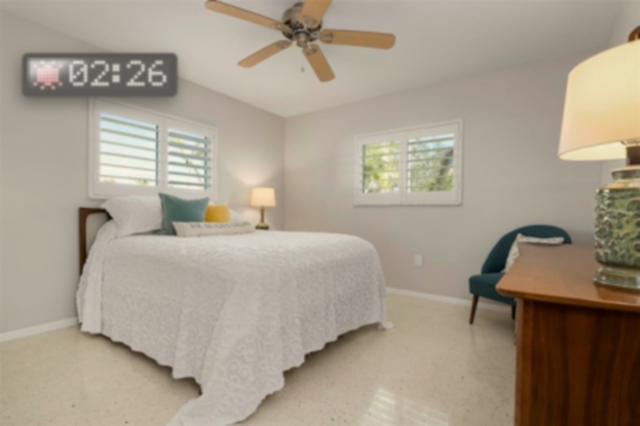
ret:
2.26
